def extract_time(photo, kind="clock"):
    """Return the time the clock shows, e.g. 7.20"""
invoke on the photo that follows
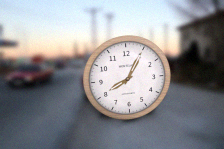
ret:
8.05
